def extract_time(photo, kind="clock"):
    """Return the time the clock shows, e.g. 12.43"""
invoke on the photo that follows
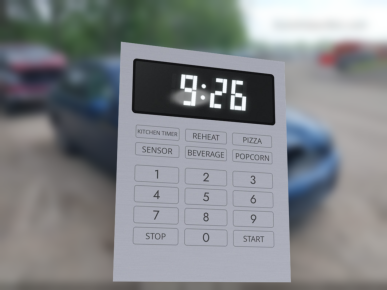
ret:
9.26
